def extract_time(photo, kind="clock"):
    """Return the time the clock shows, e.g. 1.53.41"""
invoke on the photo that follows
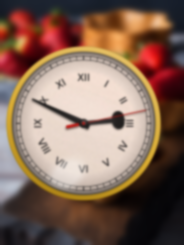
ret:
2.49.13
